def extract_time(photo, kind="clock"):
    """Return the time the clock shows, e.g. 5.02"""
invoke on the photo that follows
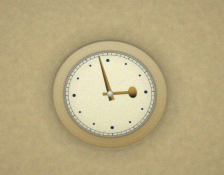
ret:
2.58
